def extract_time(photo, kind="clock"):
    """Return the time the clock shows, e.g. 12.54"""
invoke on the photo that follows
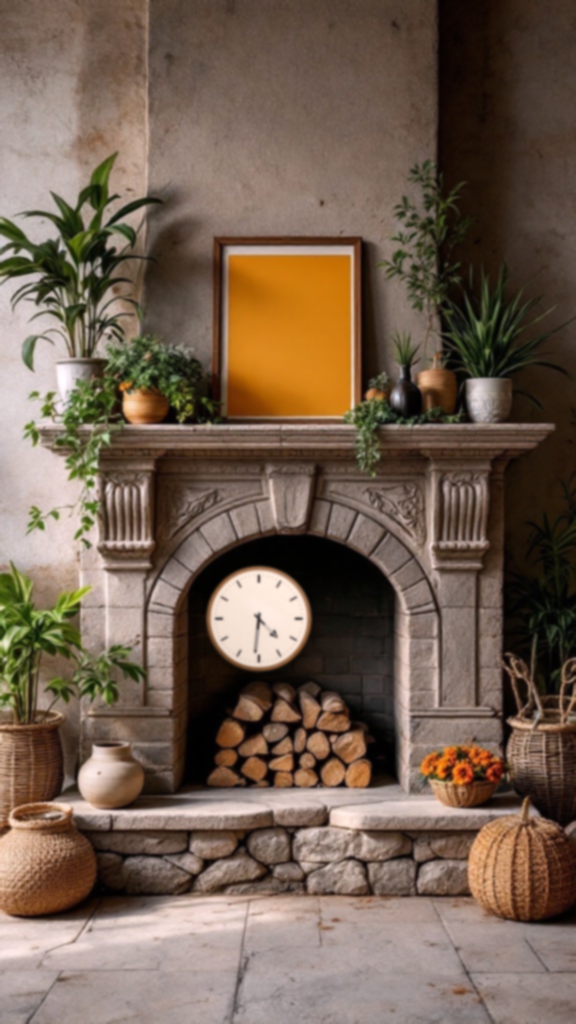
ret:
4.31
